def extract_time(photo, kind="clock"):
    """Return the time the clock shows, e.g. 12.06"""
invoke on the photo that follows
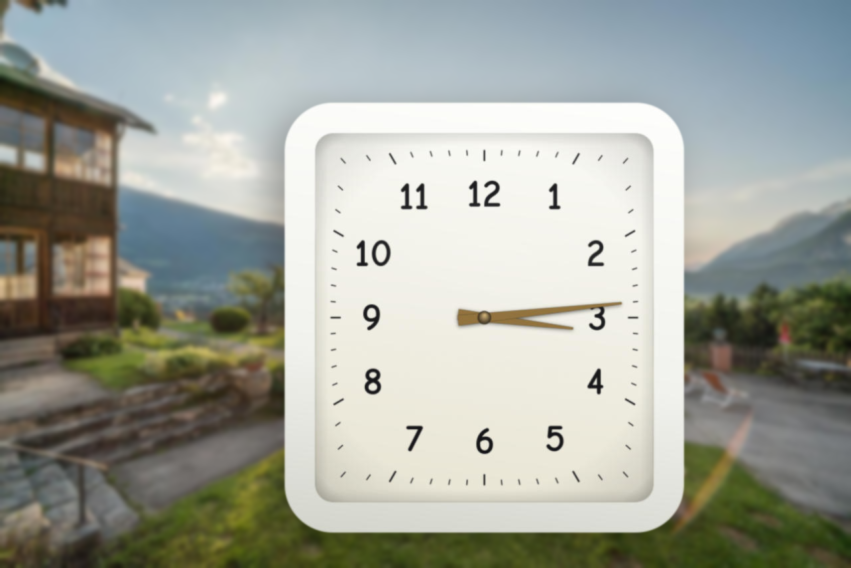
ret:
3.14
